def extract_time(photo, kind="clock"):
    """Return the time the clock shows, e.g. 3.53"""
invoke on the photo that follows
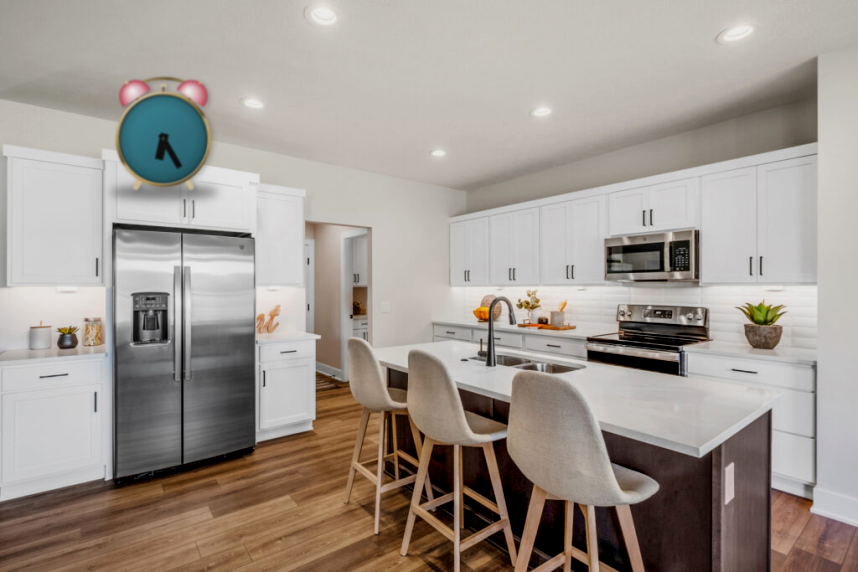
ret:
6.25
